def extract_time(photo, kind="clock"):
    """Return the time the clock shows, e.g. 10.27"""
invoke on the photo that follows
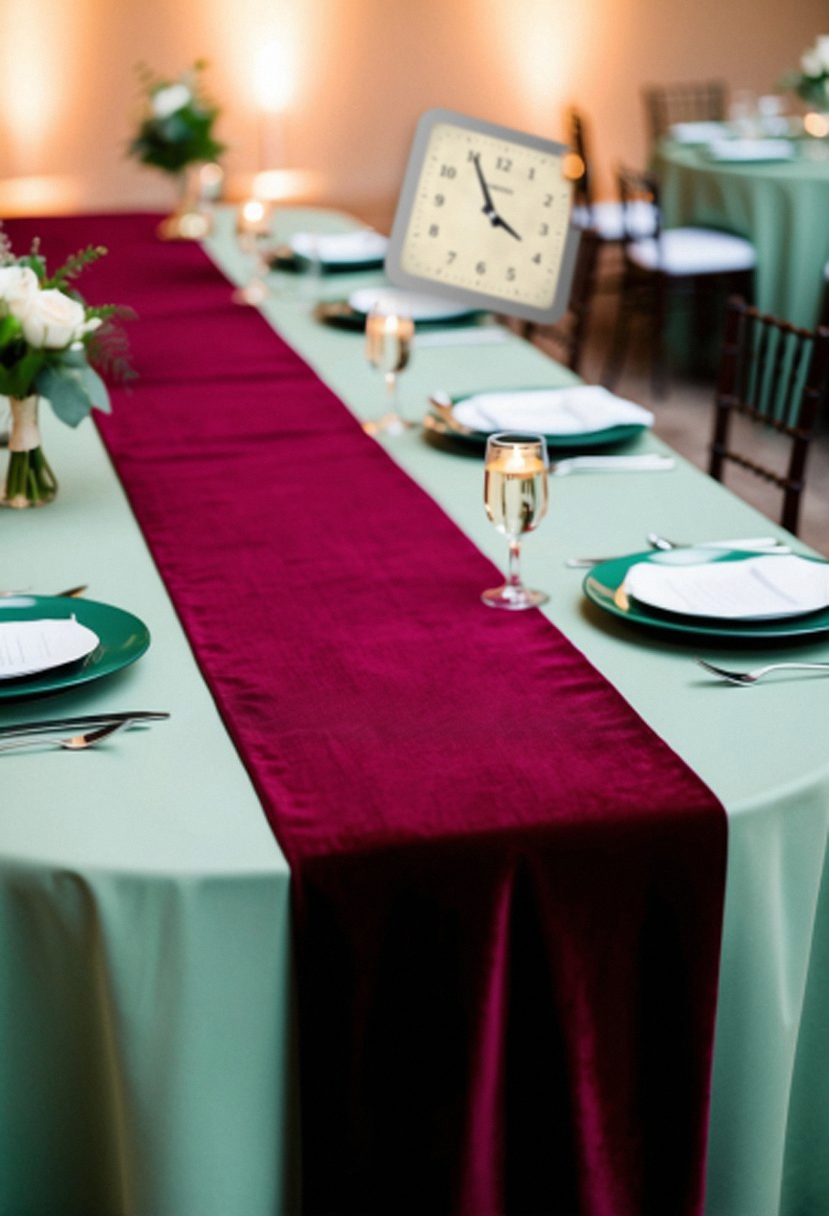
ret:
3.55
